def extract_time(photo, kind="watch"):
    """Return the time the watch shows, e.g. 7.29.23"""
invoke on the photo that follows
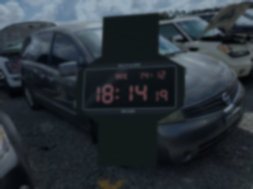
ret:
18.14.19
